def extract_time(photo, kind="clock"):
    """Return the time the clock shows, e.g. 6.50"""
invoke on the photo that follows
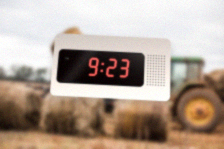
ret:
9.23
